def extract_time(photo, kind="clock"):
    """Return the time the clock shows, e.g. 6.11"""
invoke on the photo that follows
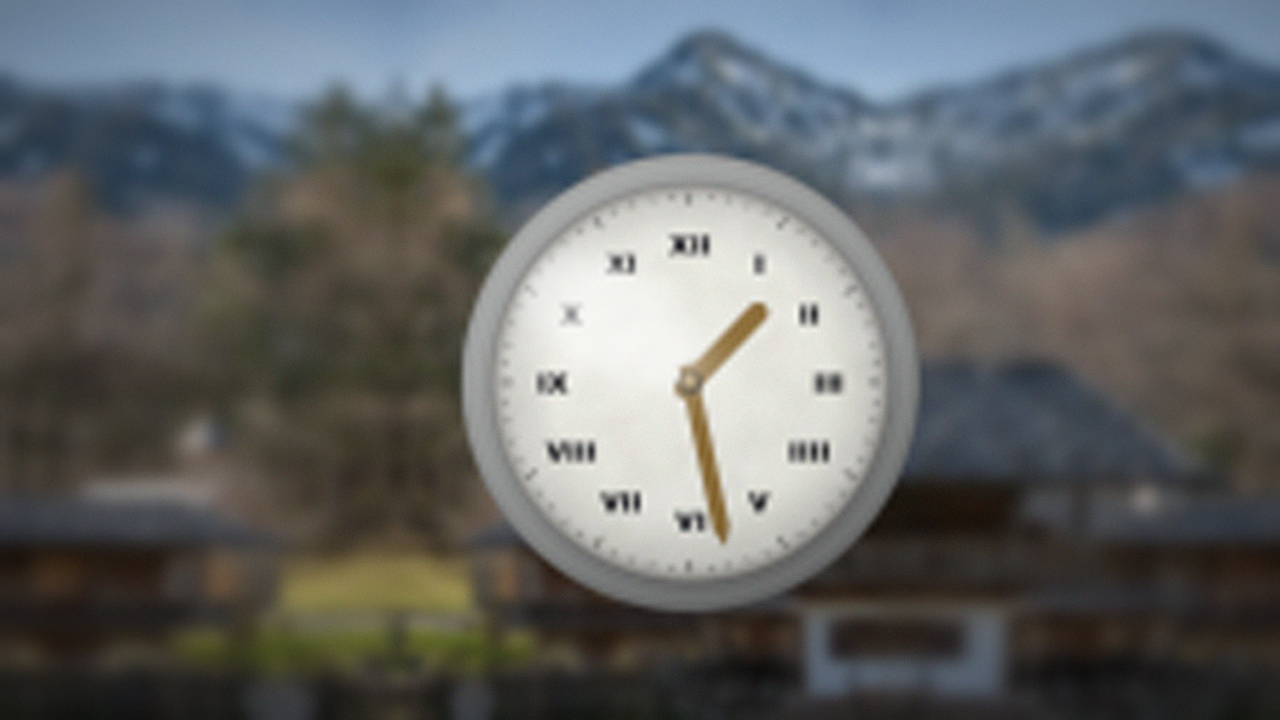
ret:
1.28
